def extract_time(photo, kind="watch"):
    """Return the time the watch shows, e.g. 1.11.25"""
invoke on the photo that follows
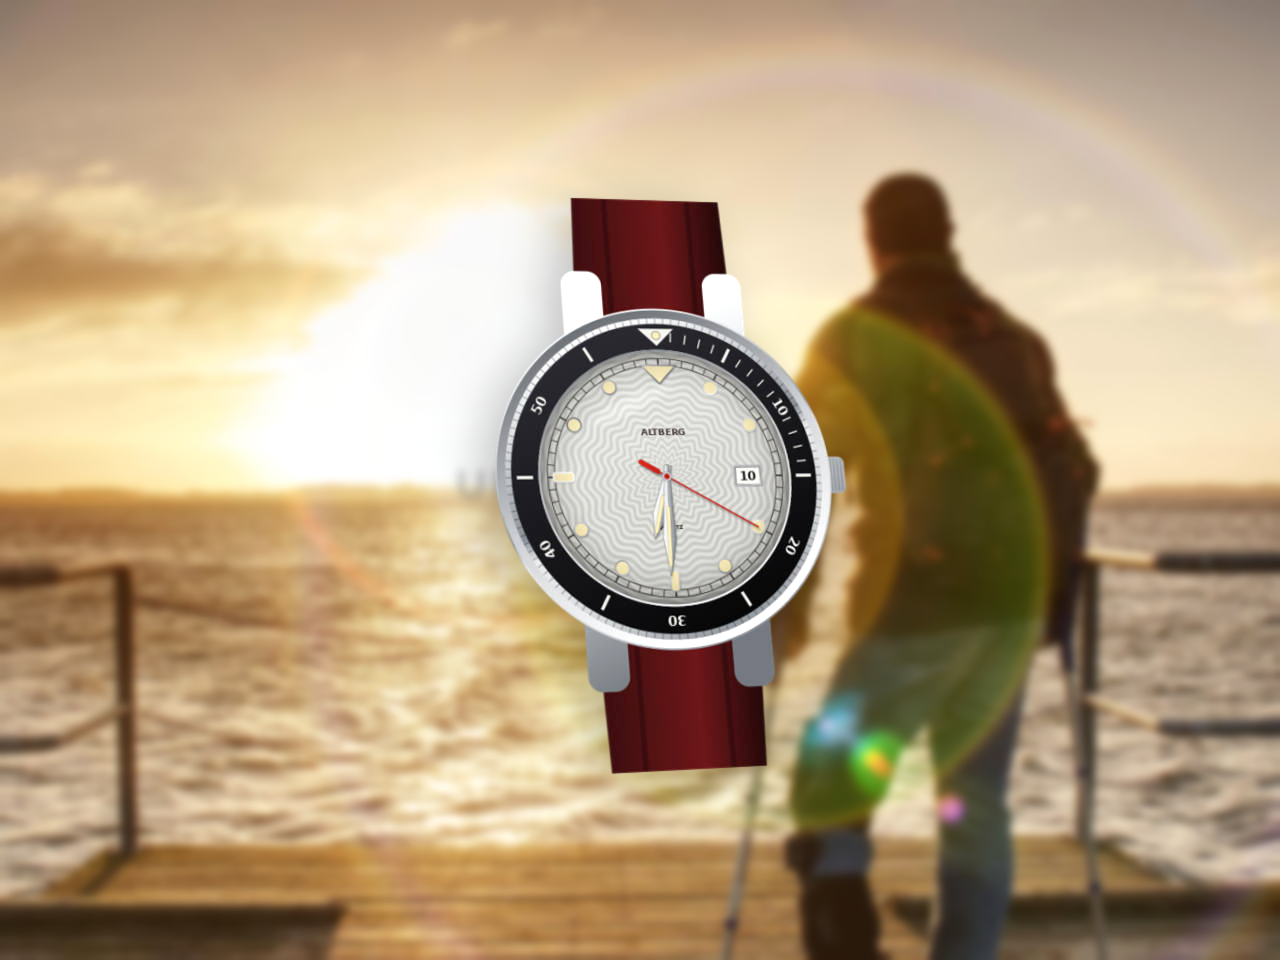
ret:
6.30.20
